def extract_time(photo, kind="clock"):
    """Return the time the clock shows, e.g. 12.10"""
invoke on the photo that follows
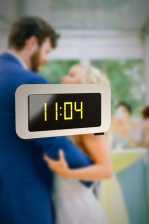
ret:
11.04
